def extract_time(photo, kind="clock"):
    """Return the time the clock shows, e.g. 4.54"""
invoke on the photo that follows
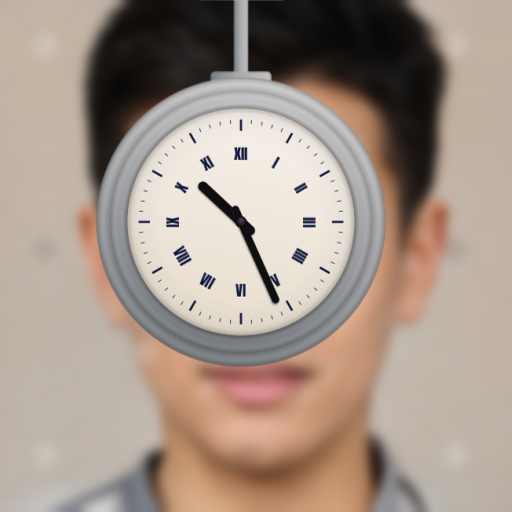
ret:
10.26
